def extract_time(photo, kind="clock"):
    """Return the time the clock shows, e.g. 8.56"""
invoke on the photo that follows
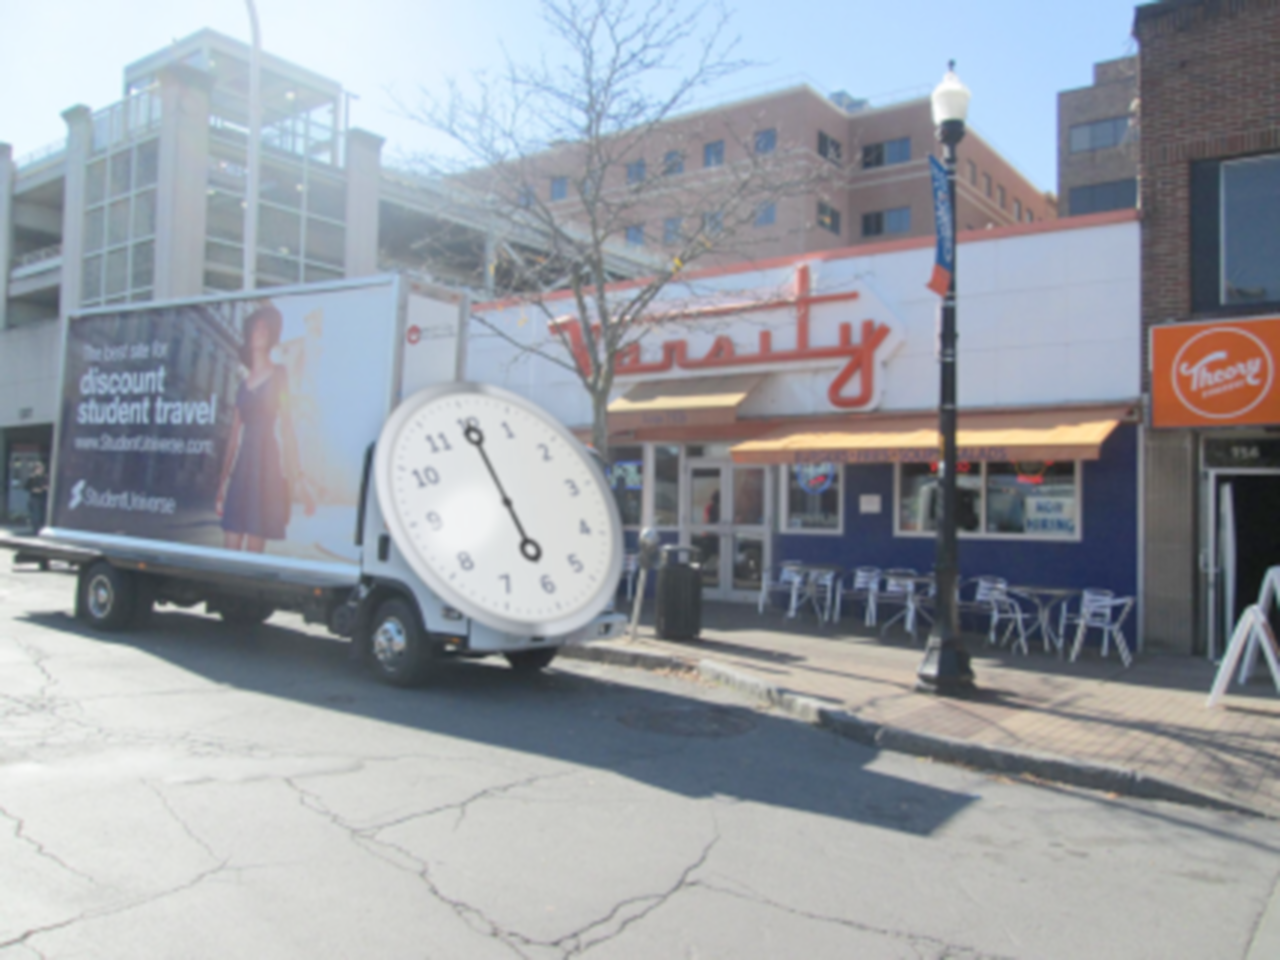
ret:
6.00
